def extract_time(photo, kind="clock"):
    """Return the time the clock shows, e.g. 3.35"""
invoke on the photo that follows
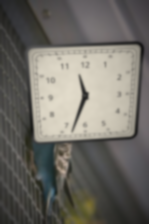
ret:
11.33
